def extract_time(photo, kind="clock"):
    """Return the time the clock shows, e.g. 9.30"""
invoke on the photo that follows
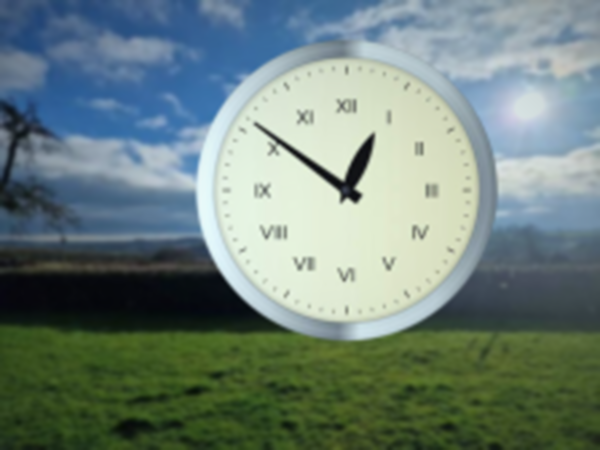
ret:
12.51
